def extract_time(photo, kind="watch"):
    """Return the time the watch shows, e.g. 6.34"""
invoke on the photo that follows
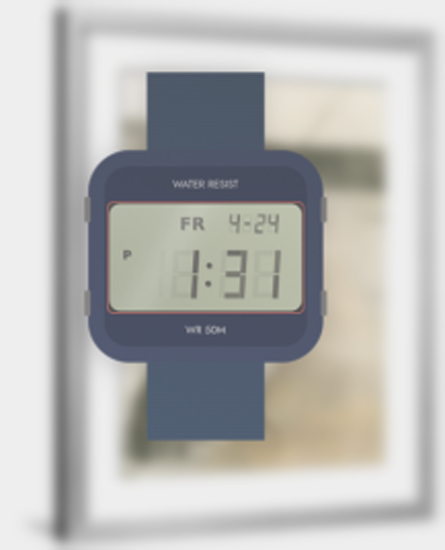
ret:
1.31
